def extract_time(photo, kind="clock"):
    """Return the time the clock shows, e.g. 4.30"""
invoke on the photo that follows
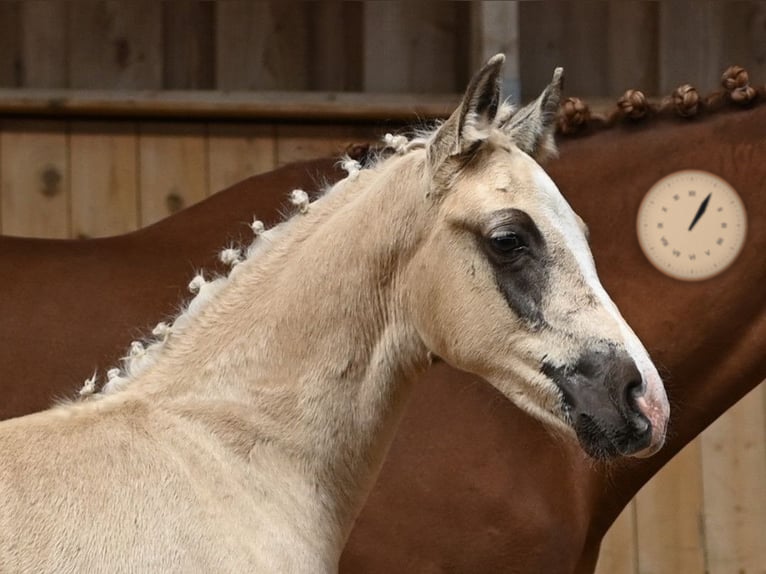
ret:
1.05
